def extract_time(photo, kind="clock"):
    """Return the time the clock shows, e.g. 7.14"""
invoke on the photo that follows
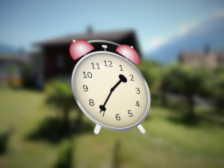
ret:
1.36
